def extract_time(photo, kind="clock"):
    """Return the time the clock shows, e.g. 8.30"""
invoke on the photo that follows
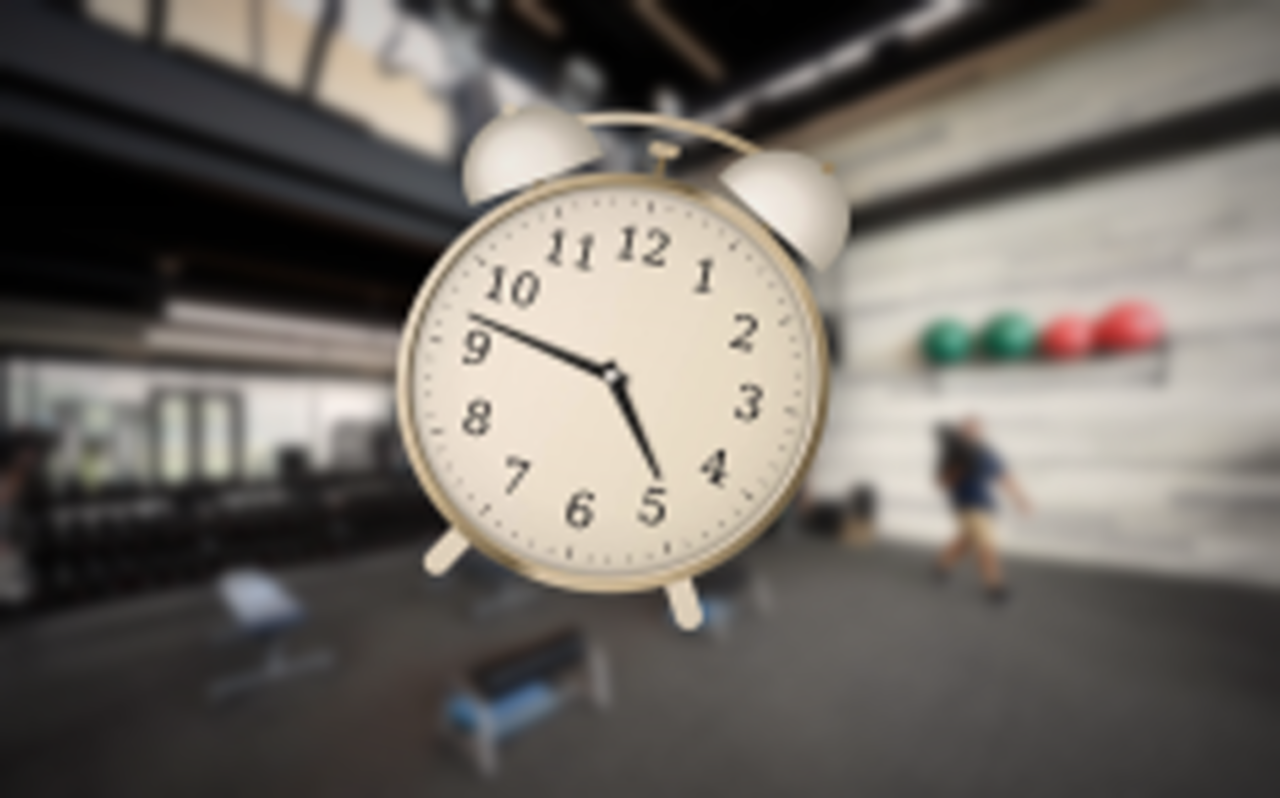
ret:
4.47
